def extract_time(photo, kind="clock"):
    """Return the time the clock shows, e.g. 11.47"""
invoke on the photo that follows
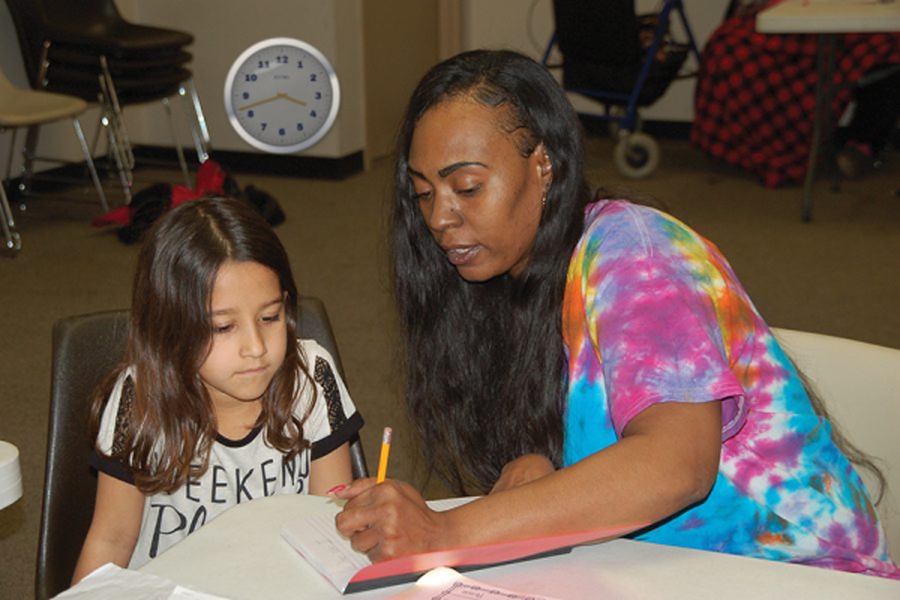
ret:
3.42
